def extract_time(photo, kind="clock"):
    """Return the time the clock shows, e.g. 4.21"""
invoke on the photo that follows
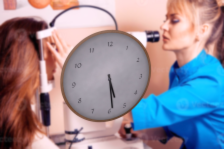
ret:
5.29
